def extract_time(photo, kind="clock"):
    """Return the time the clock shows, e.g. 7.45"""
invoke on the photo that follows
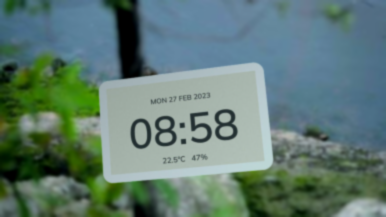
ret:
8.58
